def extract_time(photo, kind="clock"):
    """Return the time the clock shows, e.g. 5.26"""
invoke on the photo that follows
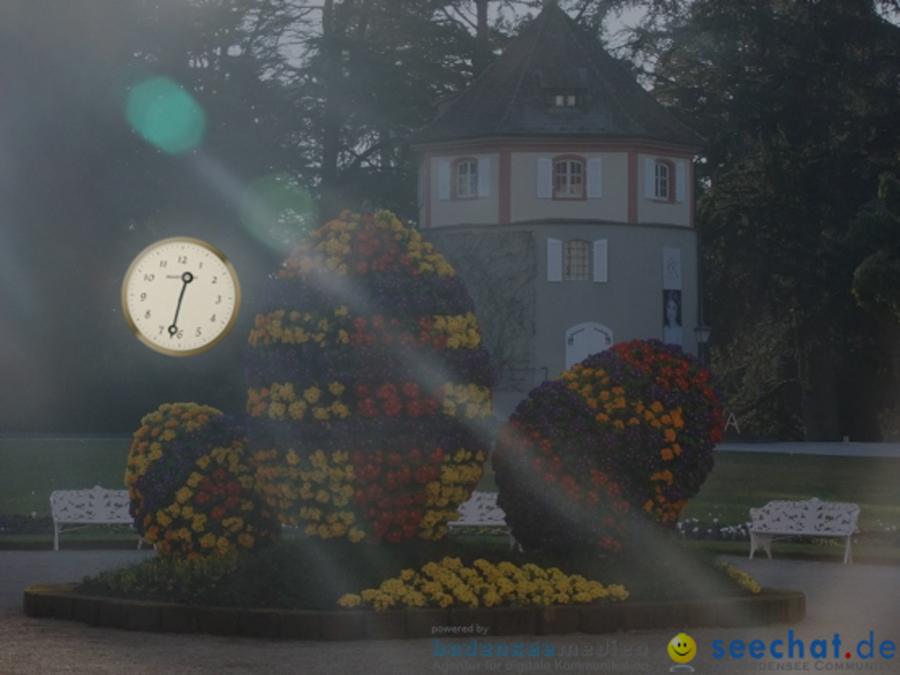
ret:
12.32
